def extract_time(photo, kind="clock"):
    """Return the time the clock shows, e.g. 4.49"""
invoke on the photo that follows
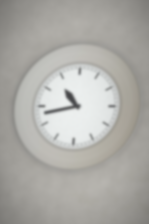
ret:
10.43
